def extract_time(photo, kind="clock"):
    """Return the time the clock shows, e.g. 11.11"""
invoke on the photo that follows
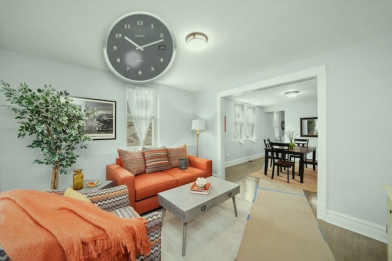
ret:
10.12
